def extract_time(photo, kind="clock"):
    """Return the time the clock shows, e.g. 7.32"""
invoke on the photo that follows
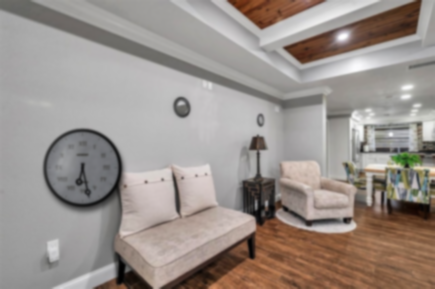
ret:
6.28
